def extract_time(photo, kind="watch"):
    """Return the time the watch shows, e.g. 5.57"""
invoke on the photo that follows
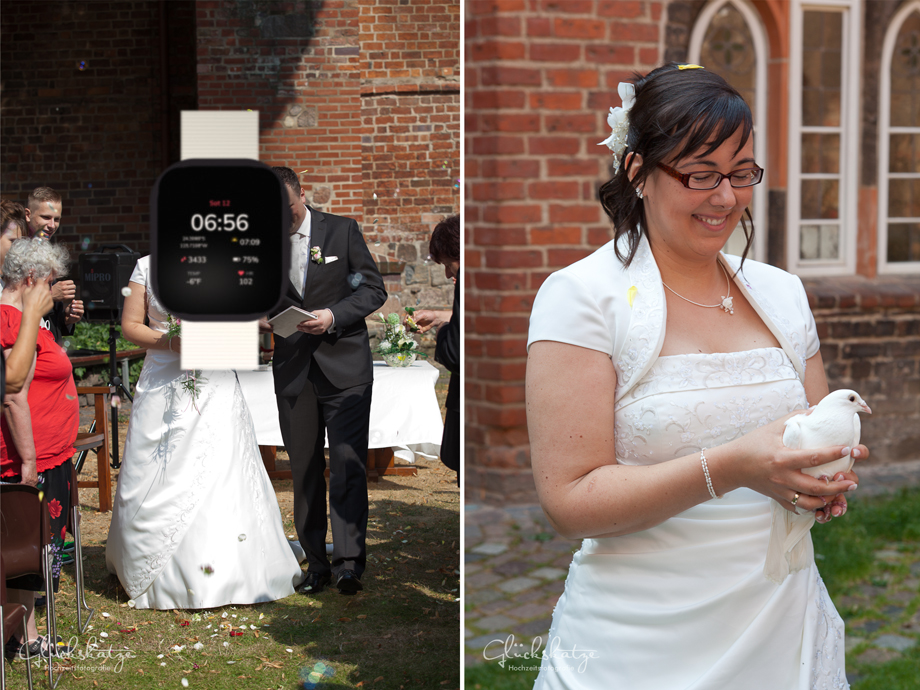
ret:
6.56
